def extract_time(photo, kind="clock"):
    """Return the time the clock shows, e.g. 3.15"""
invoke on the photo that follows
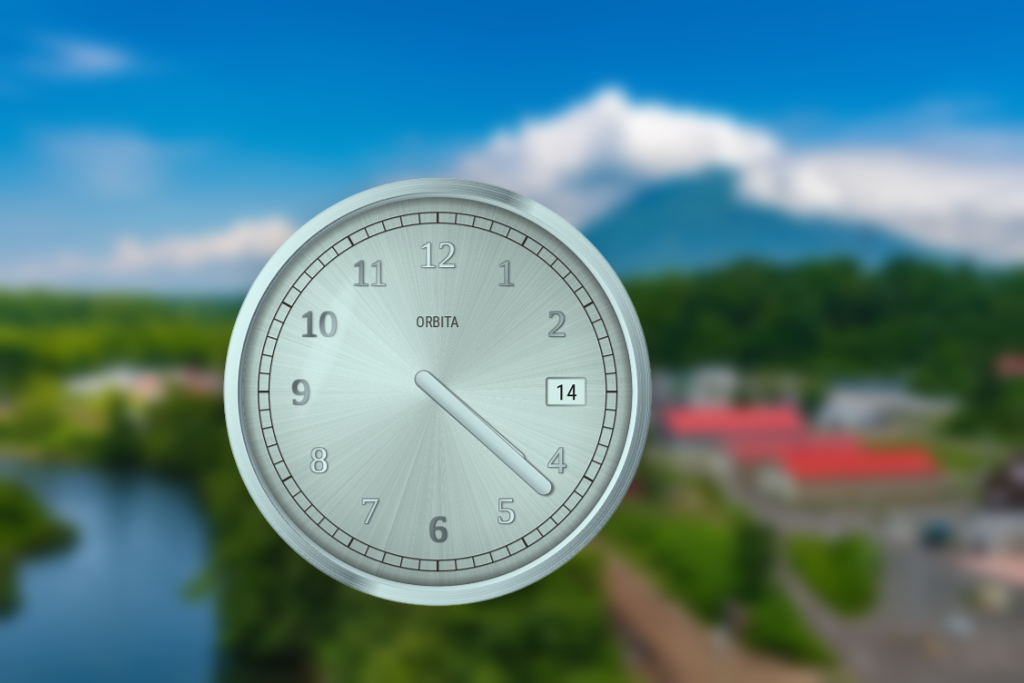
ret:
4.22
